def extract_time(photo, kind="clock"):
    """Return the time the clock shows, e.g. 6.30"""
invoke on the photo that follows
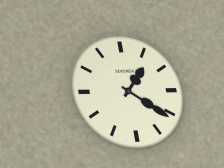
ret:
1.21
